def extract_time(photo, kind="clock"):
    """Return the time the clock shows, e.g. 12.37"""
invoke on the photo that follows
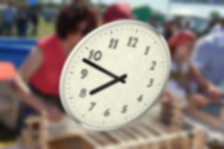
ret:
7.48
